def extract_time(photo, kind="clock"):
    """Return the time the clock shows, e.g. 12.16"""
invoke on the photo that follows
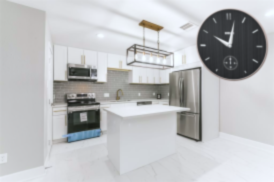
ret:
10.02
